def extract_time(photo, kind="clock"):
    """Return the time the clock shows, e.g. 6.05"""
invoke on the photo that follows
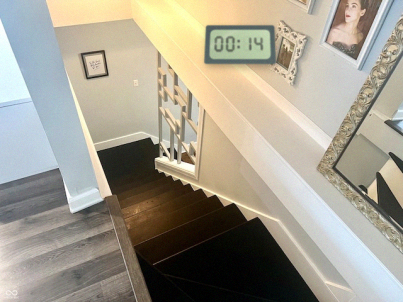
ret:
0.14
